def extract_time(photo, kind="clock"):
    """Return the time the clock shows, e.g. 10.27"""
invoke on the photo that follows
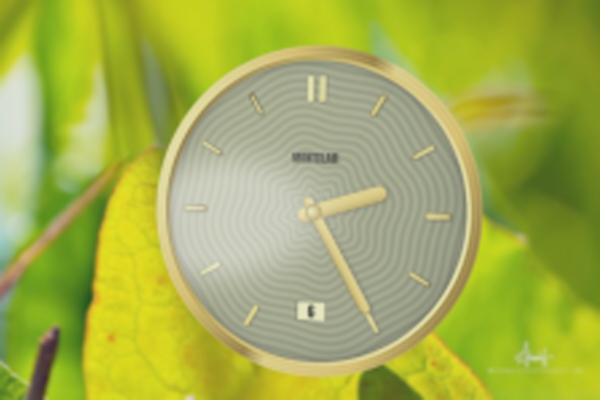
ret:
2.25
